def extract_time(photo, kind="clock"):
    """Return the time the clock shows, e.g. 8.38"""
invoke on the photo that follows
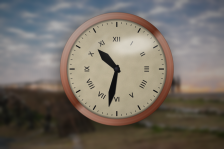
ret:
10.32
